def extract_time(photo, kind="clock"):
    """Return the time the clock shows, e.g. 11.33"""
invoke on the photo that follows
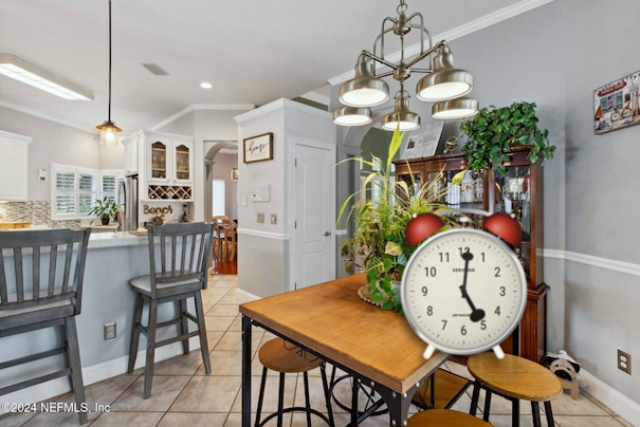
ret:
5.01
